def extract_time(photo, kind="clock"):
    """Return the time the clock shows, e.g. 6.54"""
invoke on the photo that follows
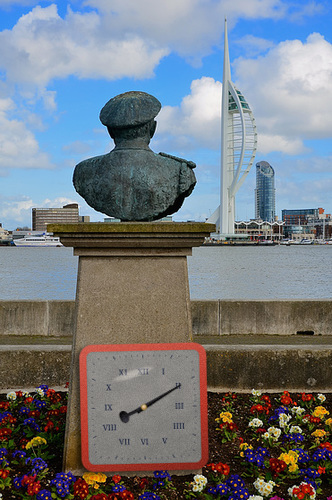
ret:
8.10
